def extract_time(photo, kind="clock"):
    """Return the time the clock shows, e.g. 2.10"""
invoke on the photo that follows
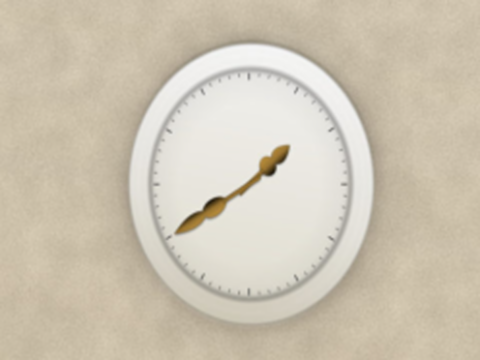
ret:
1.40
